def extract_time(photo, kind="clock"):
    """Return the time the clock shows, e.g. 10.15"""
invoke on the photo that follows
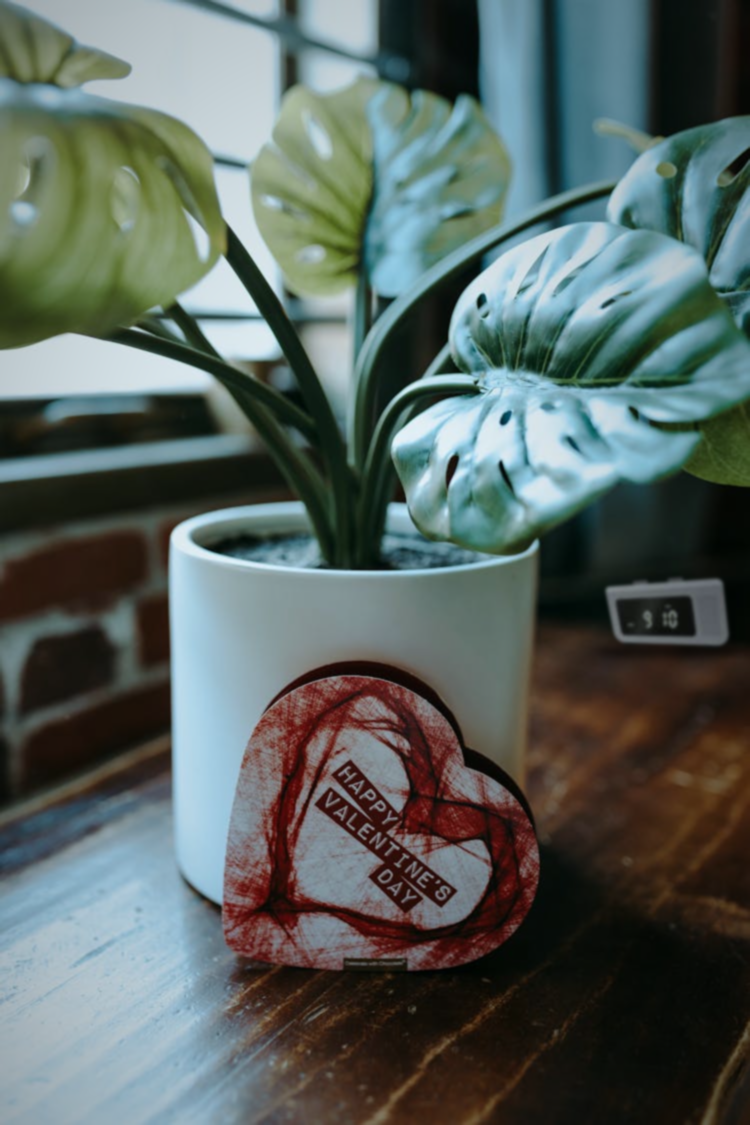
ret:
9.10
